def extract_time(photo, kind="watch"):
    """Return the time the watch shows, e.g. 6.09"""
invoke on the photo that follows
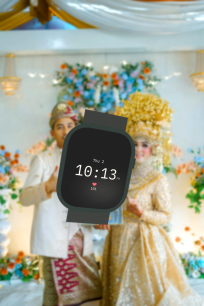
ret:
10.13
